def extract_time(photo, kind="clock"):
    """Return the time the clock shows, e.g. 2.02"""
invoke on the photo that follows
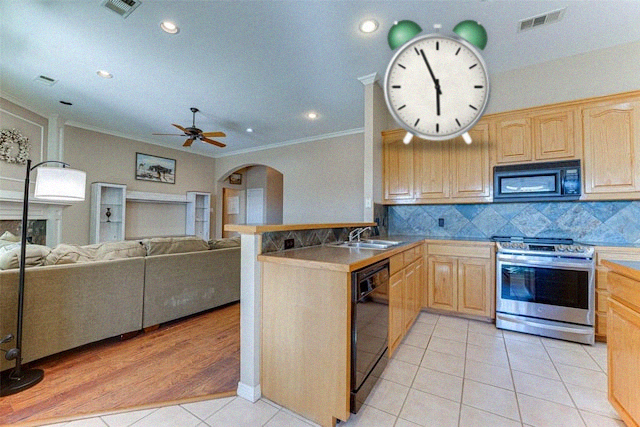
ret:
5.56
